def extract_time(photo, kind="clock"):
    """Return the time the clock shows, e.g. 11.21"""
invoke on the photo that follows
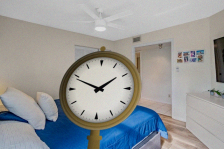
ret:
1.49
